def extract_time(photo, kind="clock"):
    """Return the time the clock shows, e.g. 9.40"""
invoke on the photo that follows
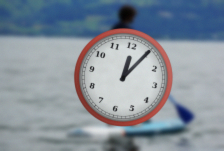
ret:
12.05
